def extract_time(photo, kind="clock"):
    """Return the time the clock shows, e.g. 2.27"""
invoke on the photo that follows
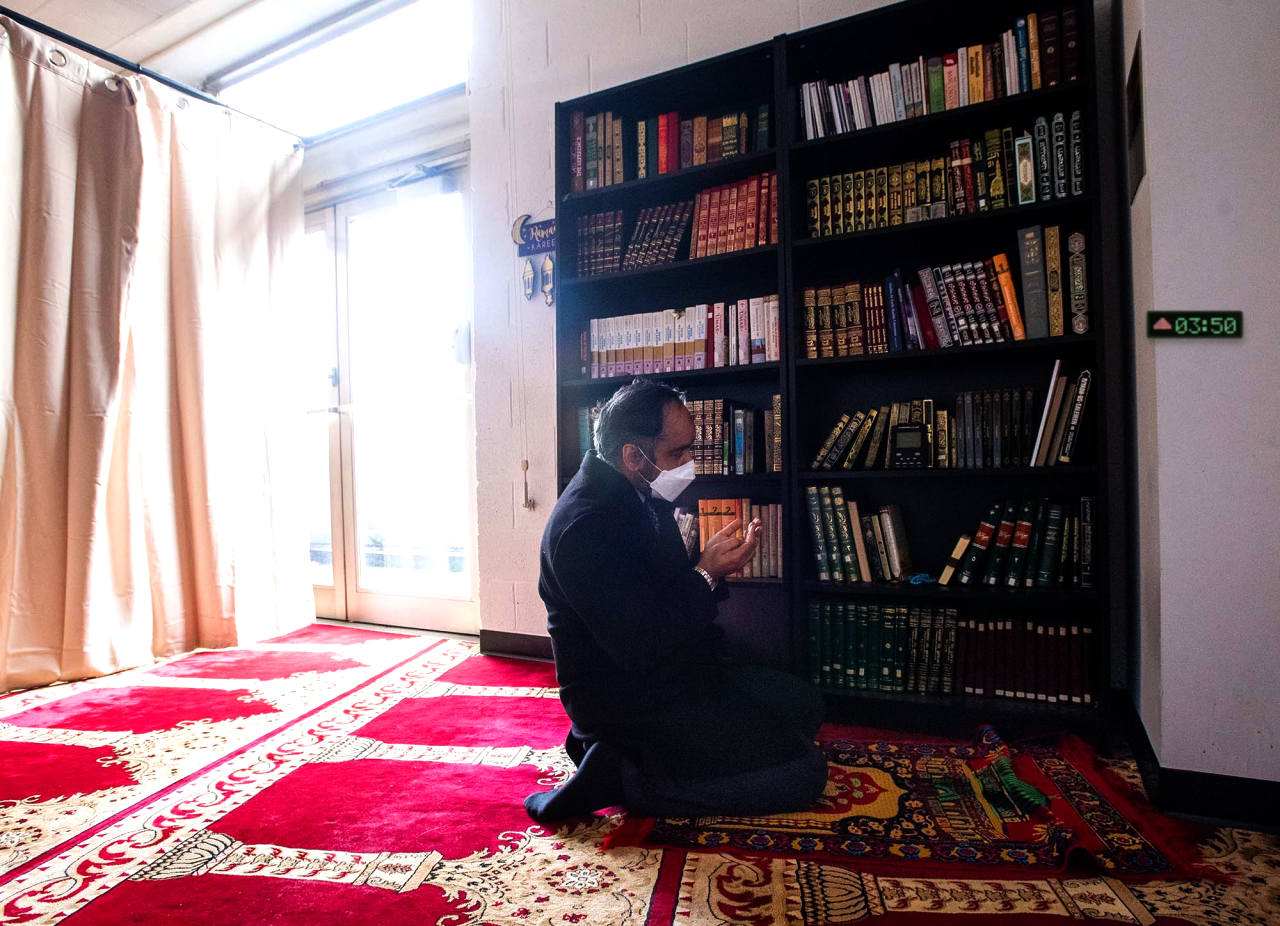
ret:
3.50
